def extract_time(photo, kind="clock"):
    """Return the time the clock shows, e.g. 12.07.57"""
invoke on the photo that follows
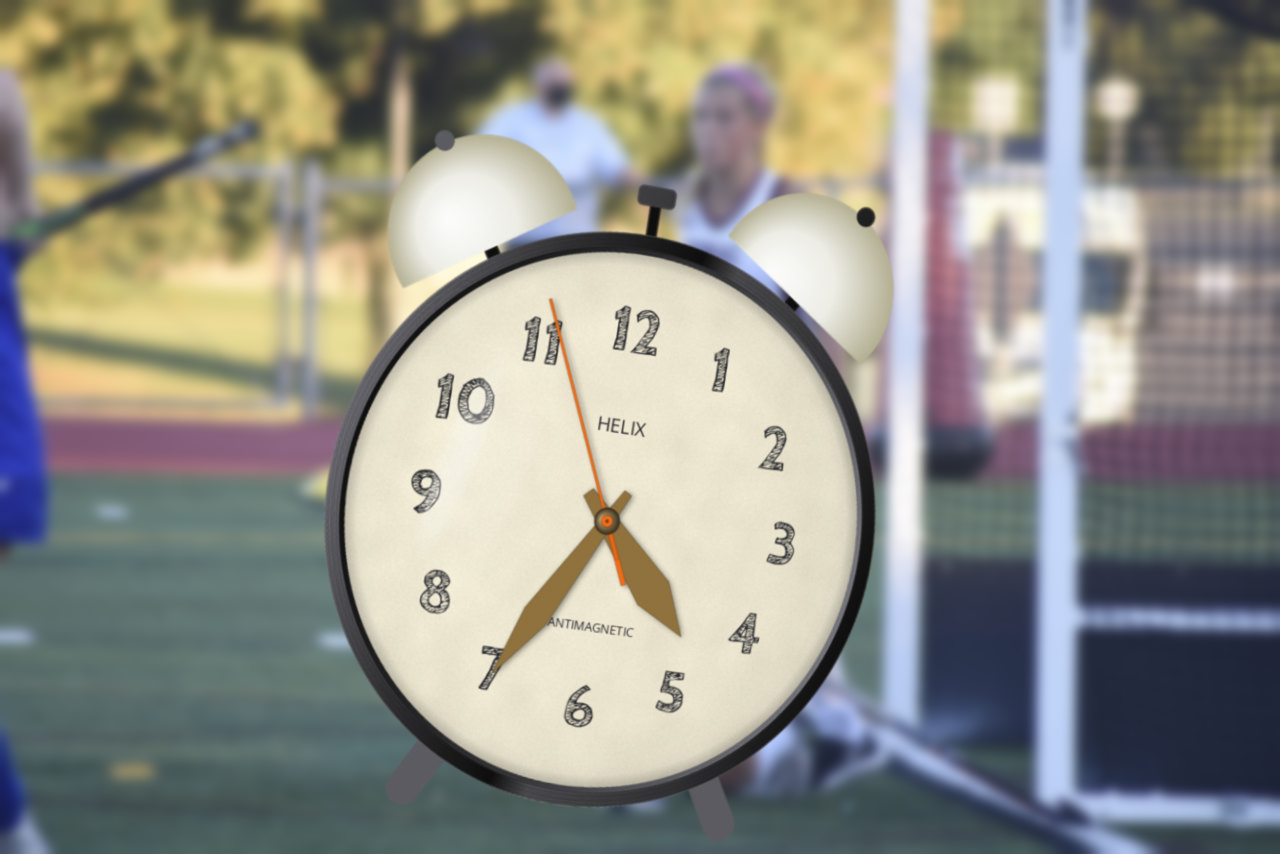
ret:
4.34.56
